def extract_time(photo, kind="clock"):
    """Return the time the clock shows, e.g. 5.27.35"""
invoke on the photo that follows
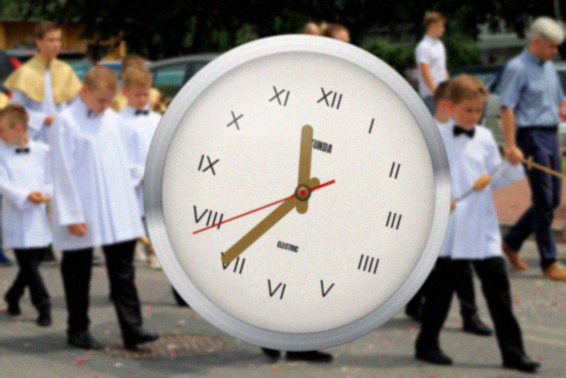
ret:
11.35.39
